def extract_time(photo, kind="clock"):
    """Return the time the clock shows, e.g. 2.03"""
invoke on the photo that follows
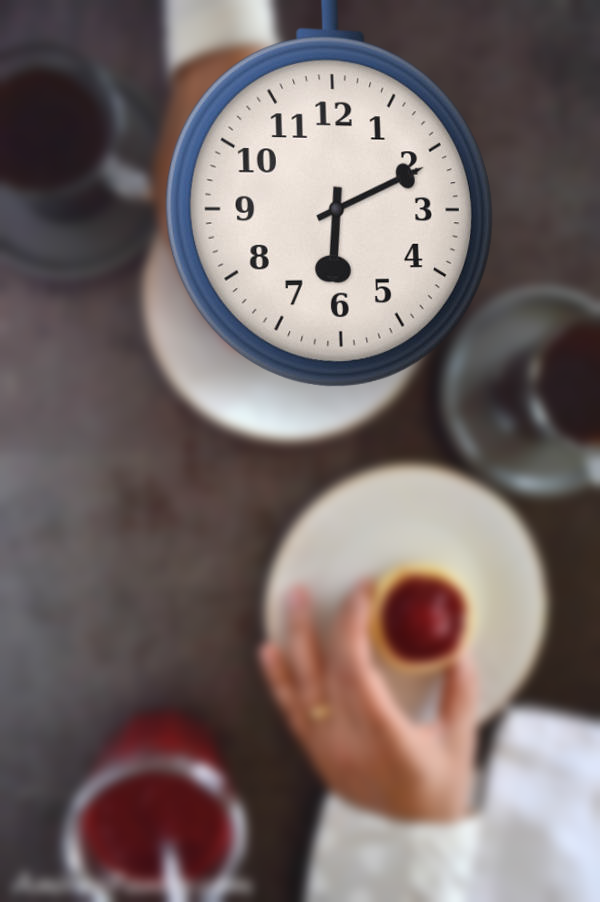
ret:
6.11
